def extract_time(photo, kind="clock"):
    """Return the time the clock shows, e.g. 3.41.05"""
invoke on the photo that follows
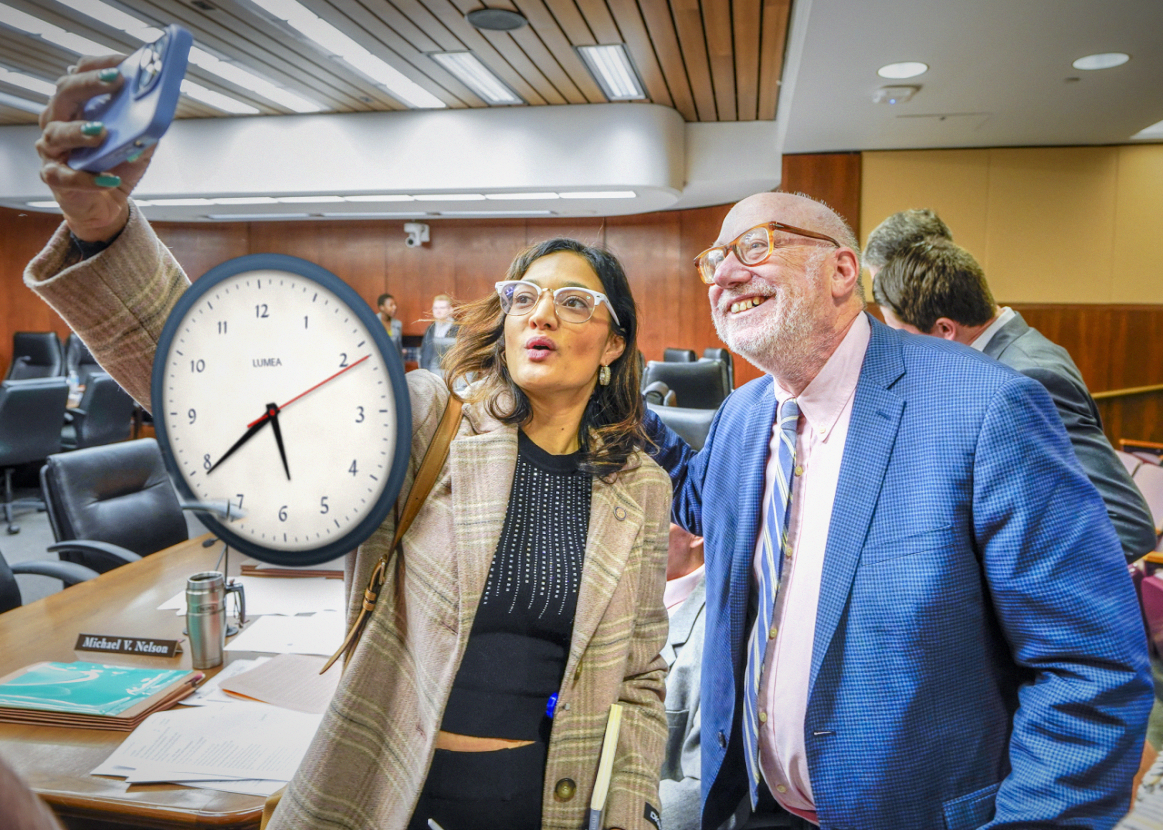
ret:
5.39.11
